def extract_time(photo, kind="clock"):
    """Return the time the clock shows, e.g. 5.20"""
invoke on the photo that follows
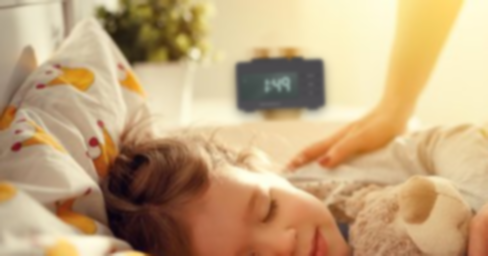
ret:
1.49
